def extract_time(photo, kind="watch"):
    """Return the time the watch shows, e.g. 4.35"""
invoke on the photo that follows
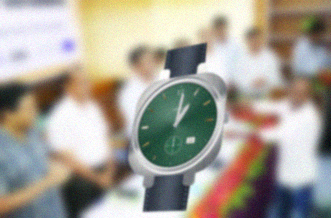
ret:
1.01
